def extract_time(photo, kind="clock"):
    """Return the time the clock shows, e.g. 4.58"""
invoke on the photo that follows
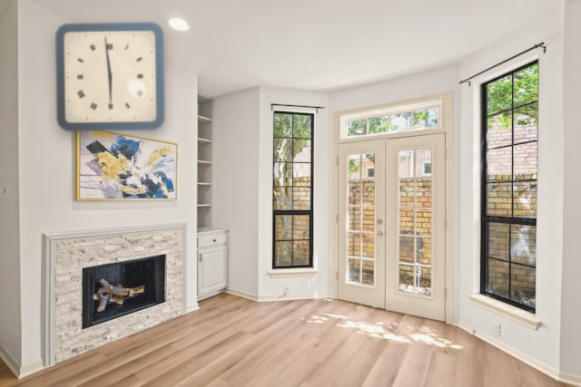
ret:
5.59
